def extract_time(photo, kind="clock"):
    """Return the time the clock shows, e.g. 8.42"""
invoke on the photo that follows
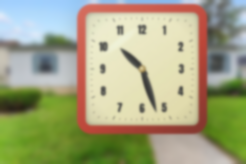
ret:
10.27
